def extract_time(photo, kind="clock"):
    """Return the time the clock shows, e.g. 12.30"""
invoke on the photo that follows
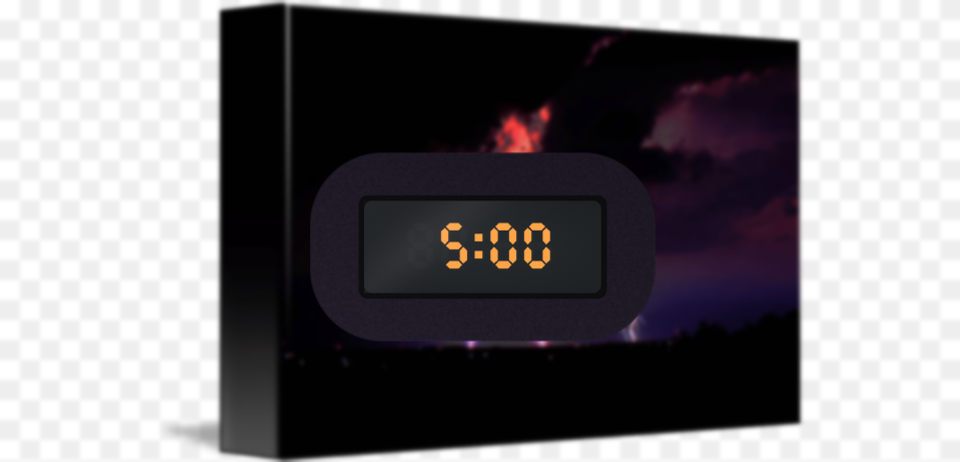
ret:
5.00
